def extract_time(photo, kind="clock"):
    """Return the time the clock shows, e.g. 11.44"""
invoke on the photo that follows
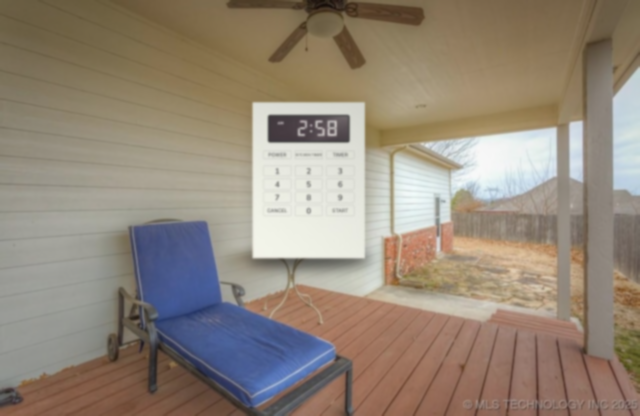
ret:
2.58
